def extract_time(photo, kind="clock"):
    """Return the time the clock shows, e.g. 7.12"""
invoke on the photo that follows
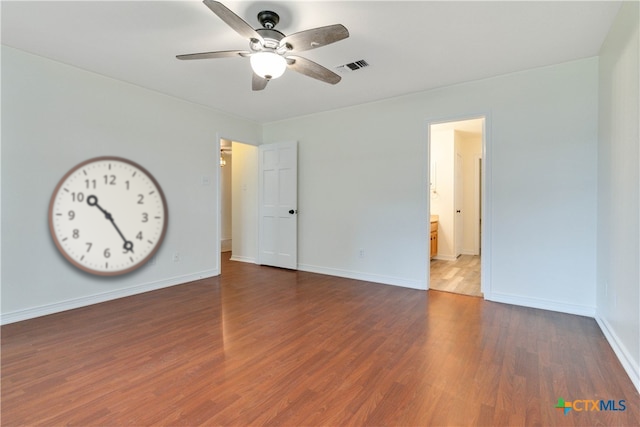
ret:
10.24
